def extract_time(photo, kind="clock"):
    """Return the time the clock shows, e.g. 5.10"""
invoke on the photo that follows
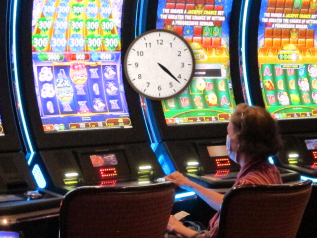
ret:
4.22
